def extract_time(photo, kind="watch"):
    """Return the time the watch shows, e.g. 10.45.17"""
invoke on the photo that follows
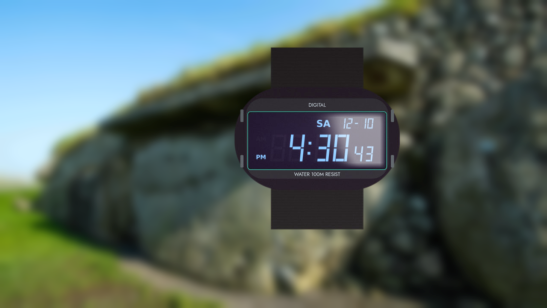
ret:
4.30.43
